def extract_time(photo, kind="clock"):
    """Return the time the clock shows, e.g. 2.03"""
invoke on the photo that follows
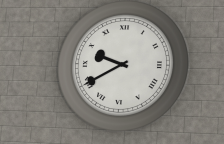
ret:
9.40
